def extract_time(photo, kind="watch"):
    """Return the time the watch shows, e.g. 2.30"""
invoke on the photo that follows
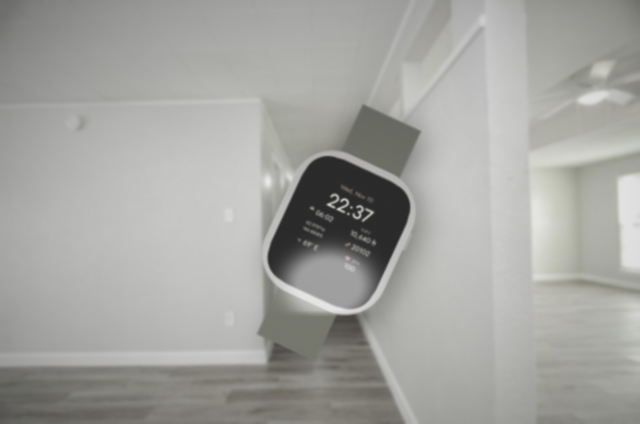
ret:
22.37
